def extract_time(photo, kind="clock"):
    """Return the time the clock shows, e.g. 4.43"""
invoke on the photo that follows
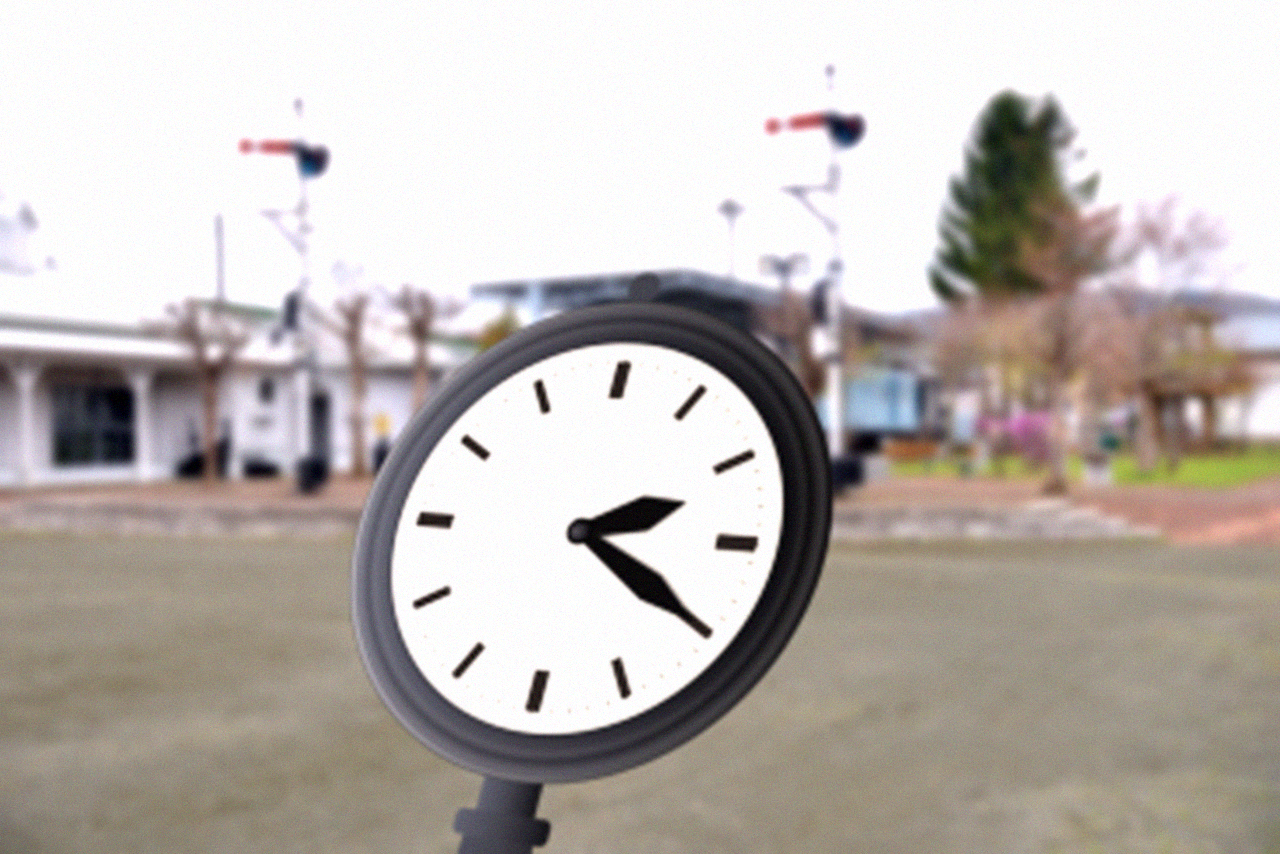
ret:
2.20
